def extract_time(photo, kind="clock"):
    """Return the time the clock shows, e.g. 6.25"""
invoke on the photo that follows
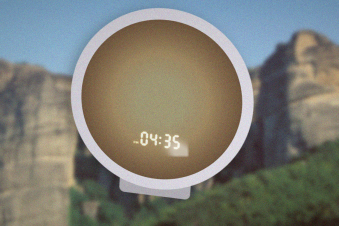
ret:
4.35
